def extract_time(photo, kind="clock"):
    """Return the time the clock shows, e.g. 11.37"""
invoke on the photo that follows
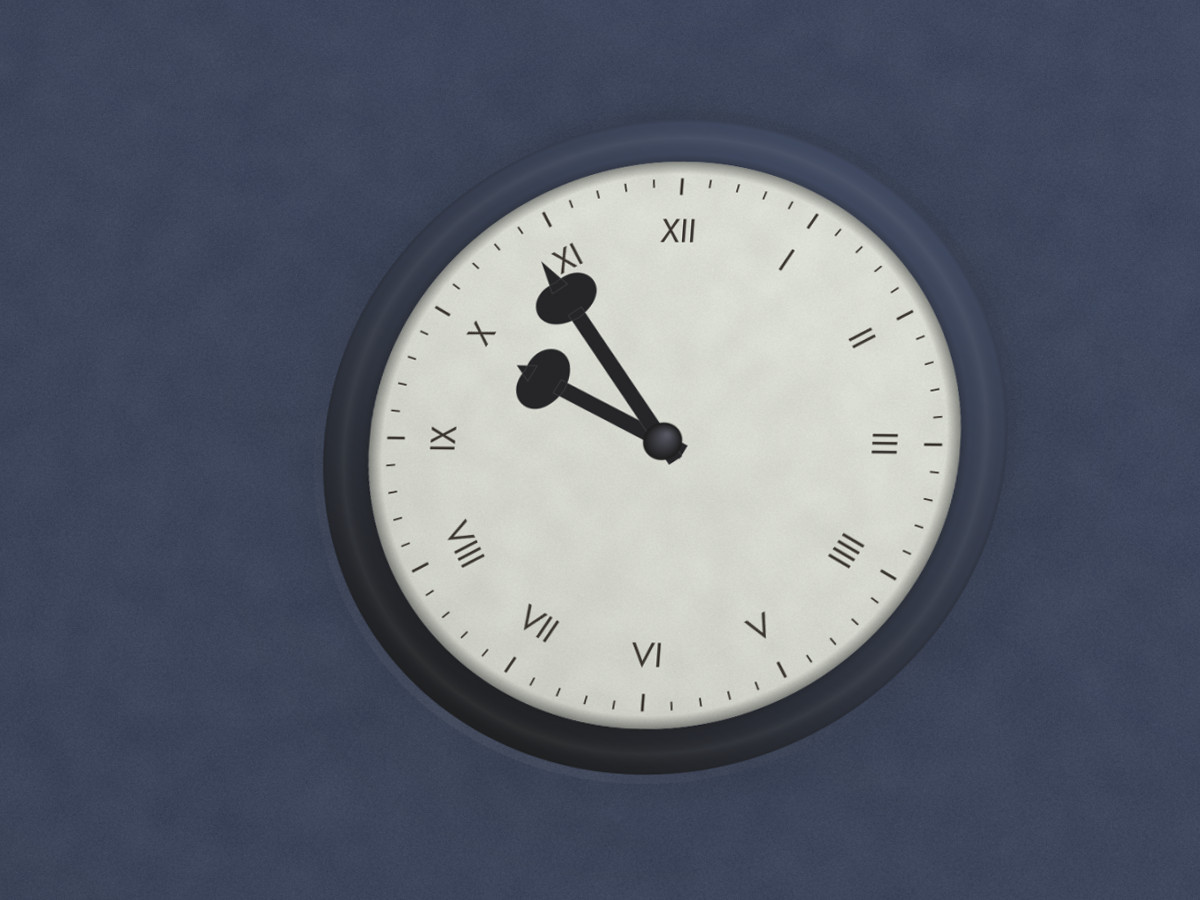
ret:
9.54
